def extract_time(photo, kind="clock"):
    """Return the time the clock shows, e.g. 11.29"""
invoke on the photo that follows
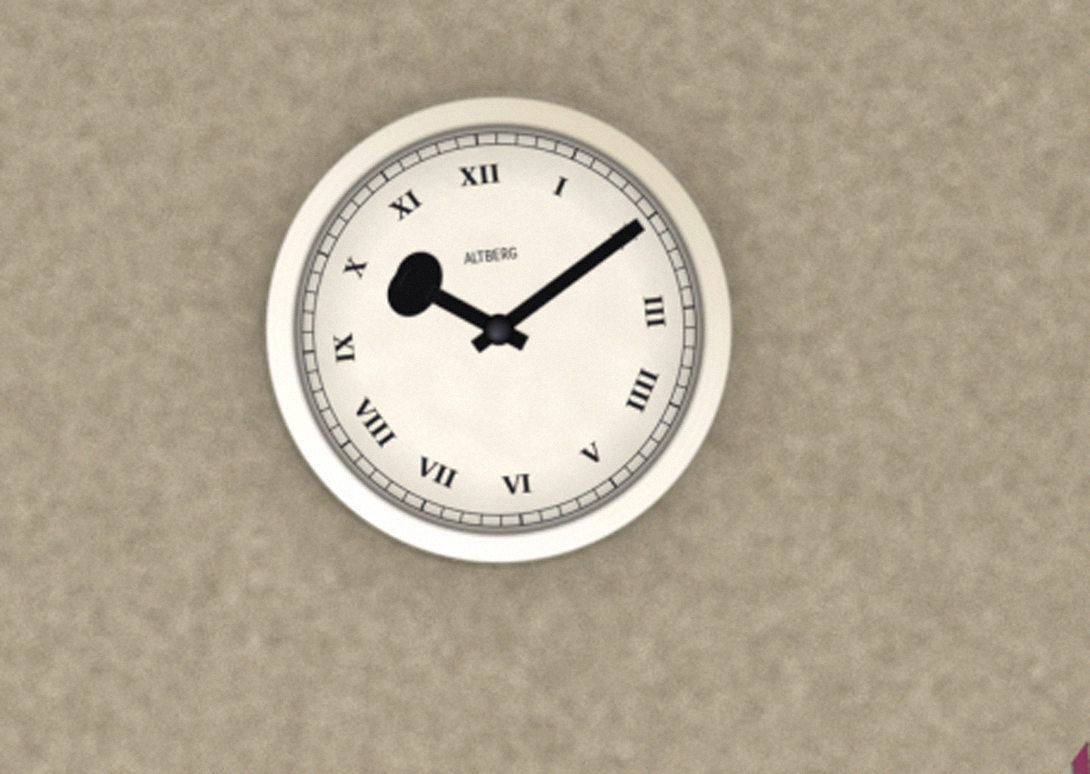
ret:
10.10
